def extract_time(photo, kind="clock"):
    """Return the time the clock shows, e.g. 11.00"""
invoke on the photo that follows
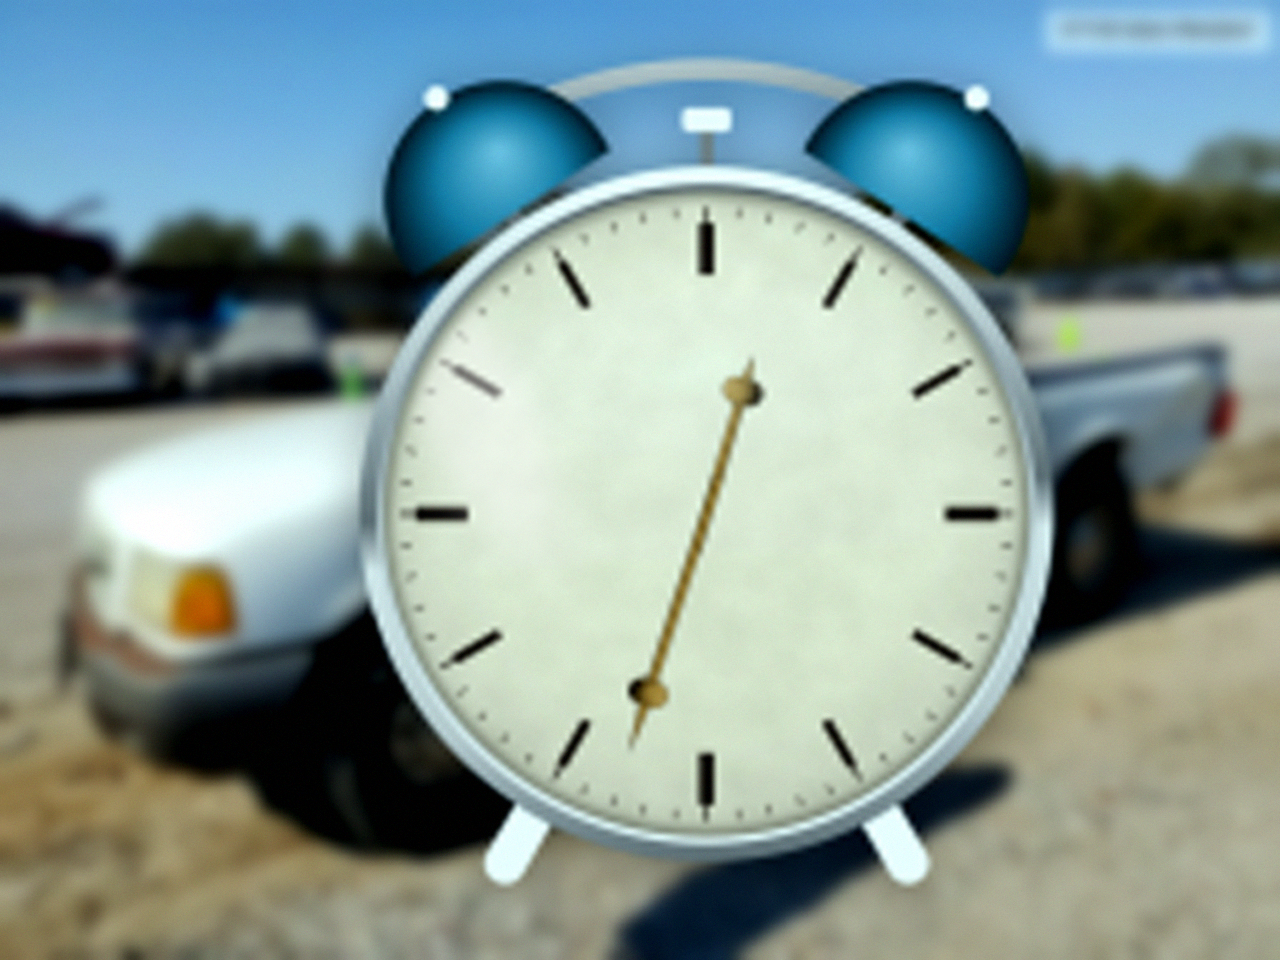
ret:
12.33
